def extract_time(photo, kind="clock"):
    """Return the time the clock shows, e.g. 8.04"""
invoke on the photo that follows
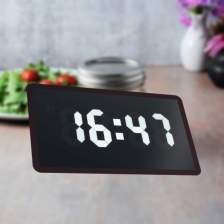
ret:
16.47
